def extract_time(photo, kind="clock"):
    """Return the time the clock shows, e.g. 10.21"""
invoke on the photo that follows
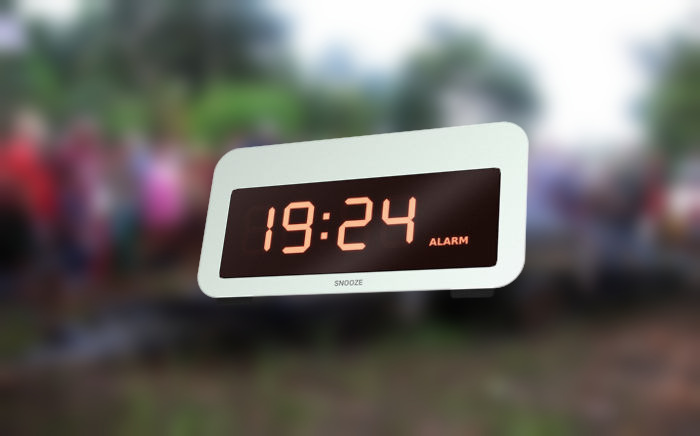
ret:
19.24
